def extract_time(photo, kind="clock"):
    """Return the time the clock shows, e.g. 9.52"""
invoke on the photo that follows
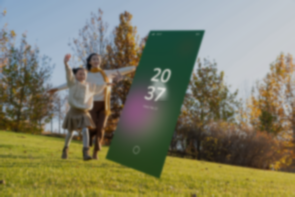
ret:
20.37
